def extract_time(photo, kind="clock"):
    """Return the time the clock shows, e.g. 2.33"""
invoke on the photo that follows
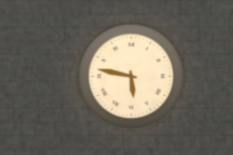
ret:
5.47
